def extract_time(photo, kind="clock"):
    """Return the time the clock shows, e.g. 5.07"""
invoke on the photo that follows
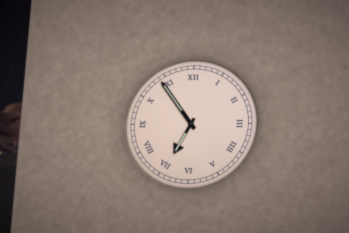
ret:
6.54
